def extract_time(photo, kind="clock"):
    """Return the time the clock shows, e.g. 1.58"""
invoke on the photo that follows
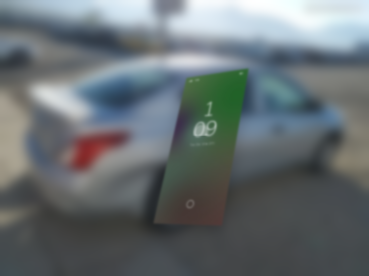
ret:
1.09
